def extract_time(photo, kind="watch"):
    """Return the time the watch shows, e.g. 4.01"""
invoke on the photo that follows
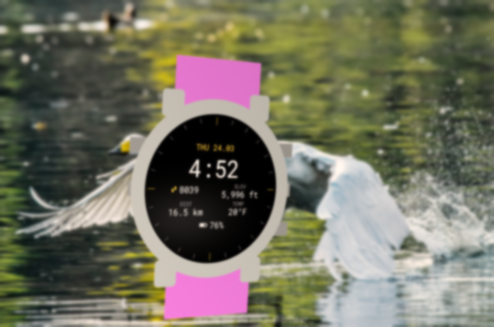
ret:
4.52
